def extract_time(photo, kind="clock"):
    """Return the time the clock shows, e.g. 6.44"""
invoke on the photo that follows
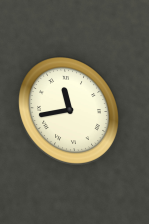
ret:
11.43
